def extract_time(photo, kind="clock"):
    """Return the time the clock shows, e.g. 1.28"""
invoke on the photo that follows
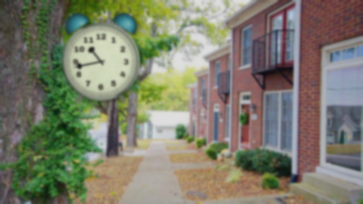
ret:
10.43
